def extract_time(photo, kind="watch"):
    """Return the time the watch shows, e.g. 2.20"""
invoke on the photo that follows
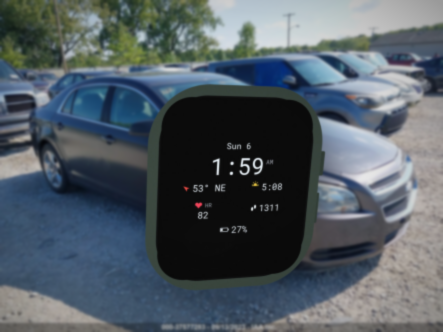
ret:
1.59
